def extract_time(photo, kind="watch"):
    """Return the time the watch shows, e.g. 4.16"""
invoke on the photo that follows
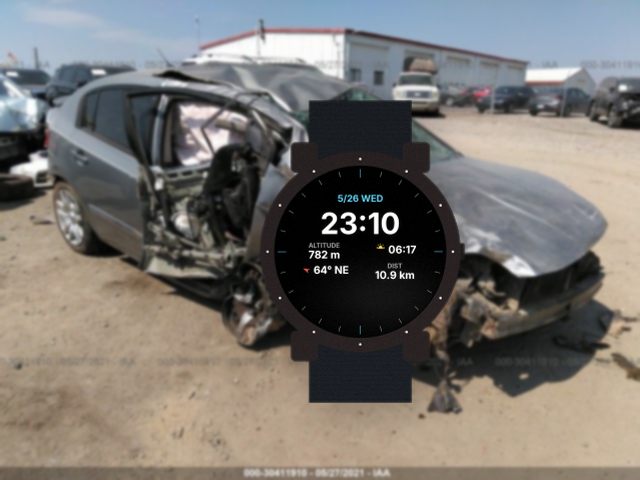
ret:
23.10
